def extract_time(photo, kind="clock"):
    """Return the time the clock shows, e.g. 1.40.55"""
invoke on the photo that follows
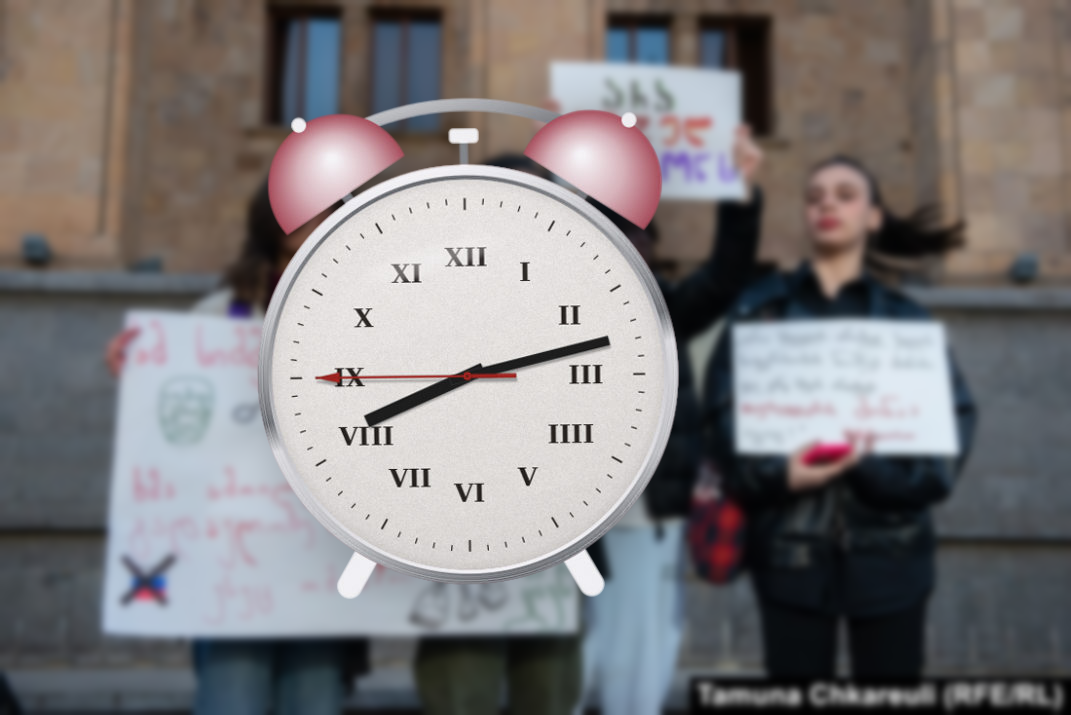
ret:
8.12.45
